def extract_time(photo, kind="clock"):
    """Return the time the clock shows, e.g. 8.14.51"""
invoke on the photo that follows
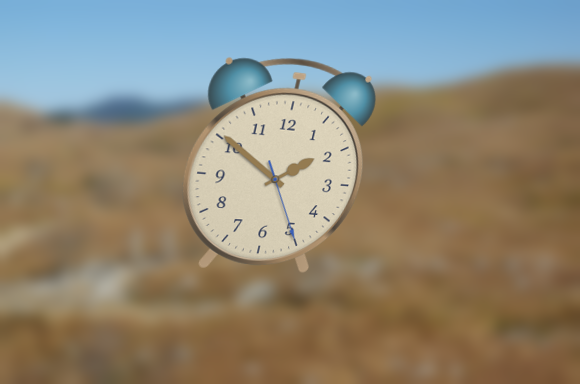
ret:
1.50.25
